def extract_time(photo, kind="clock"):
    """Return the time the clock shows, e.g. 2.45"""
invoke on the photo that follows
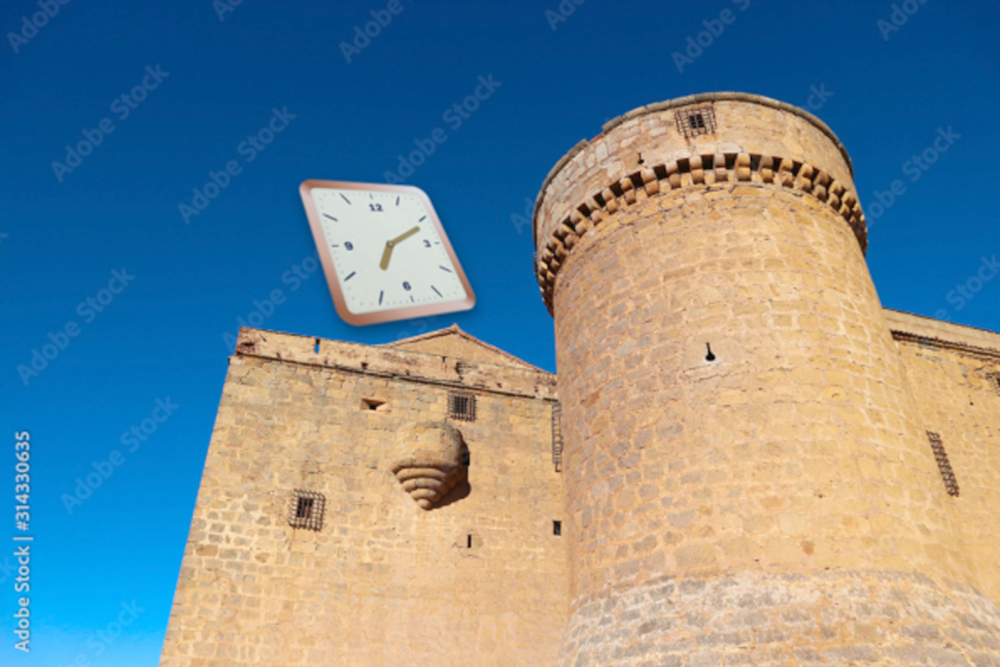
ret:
7.11
